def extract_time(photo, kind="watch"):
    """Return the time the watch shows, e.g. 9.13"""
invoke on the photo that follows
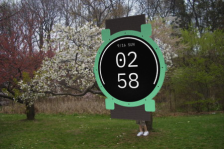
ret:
2.58
